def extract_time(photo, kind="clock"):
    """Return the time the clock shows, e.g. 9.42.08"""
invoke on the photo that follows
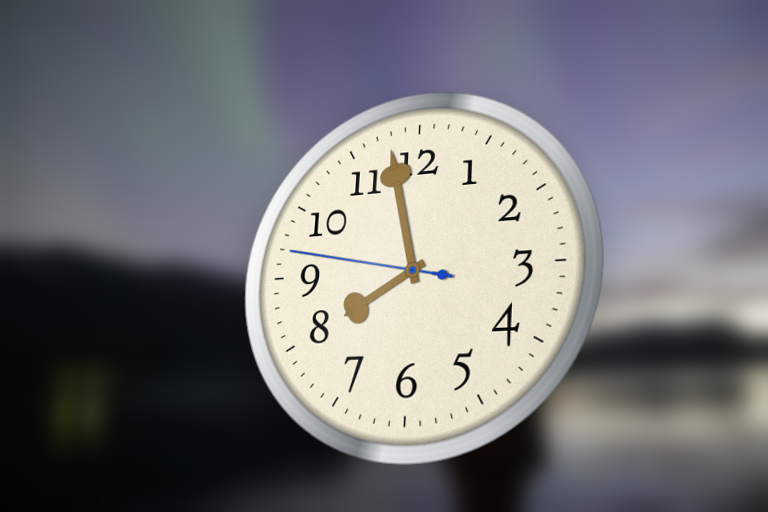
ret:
7.57.47
